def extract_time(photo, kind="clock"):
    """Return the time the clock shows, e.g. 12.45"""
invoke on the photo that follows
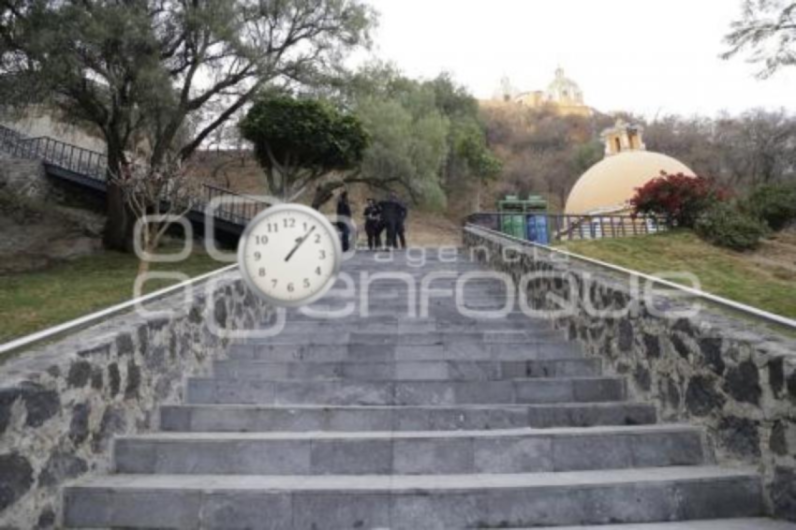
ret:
1.07
